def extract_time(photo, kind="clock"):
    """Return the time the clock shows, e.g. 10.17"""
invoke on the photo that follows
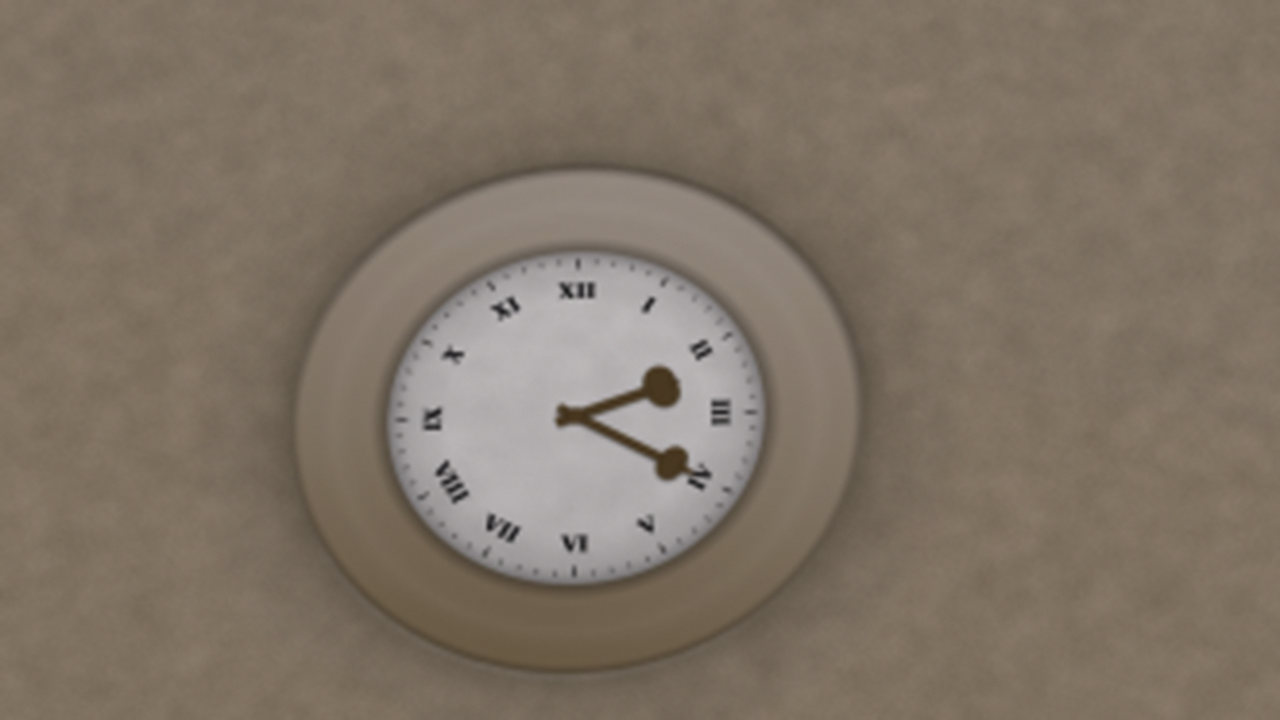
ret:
2.20
